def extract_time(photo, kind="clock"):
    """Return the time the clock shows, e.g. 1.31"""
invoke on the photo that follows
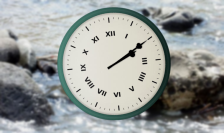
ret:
2.10
